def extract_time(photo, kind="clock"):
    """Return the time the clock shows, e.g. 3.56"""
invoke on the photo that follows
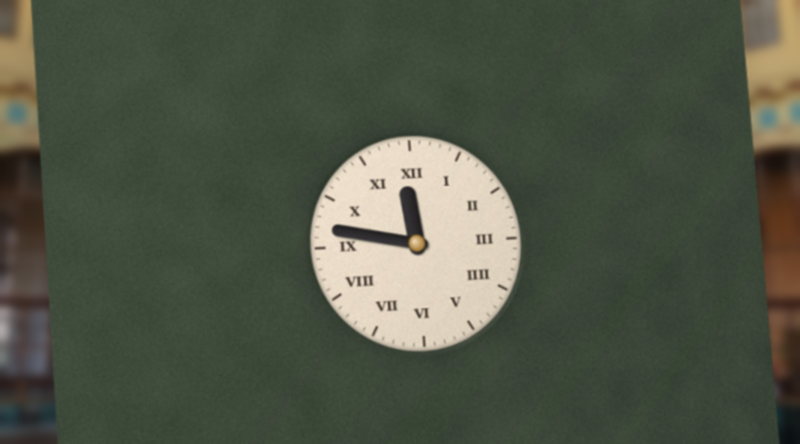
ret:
11.47
